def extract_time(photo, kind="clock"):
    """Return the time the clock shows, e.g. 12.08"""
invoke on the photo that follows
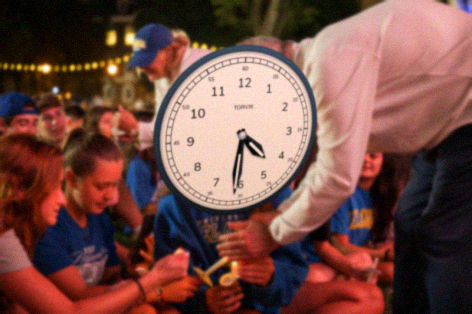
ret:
4.31
